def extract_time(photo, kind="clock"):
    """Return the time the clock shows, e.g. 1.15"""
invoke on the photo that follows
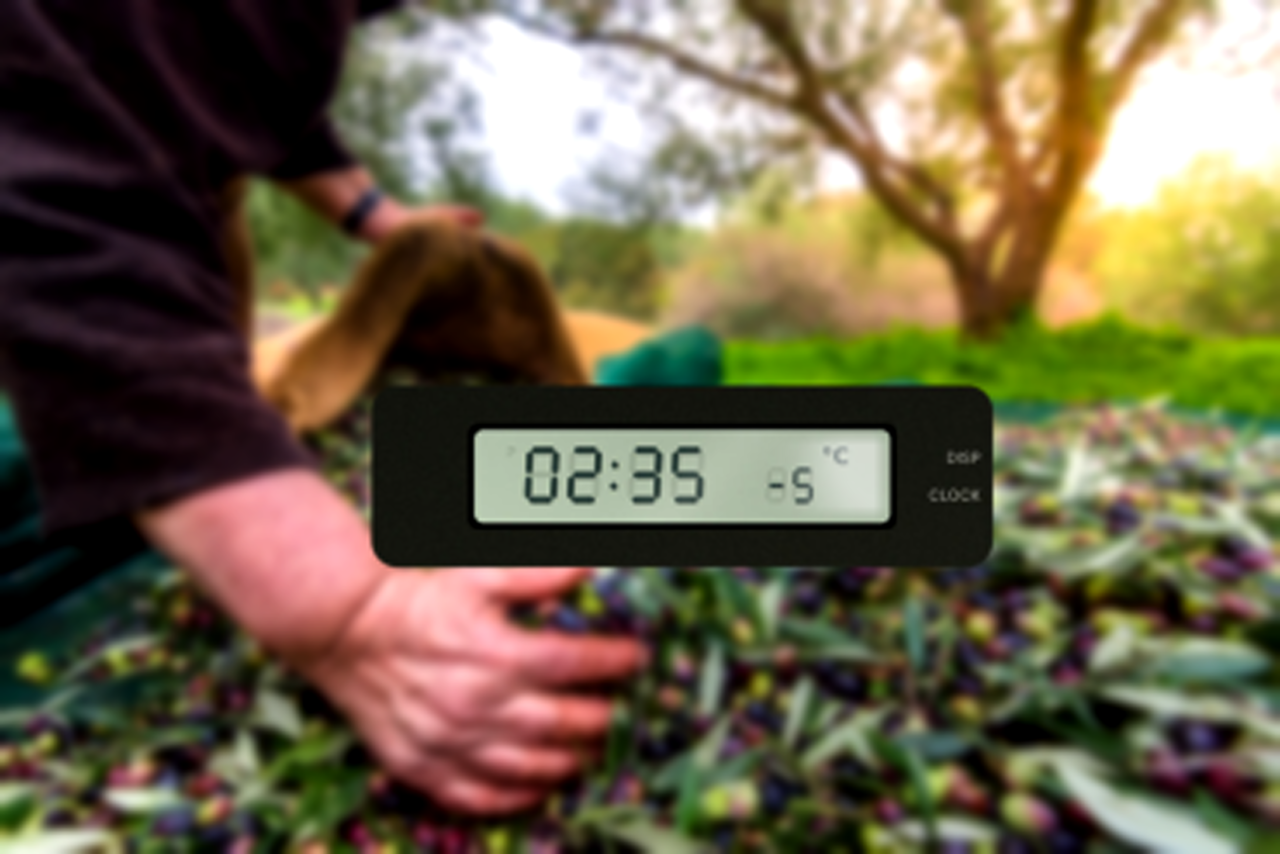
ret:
2.35
